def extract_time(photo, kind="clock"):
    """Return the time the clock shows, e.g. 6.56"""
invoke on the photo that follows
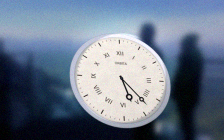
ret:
5.23
